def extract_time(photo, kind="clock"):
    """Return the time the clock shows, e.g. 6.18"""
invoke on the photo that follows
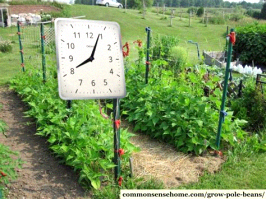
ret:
8.04
